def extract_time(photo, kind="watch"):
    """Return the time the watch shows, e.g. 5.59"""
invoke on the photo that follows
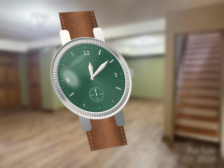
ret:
12.09
